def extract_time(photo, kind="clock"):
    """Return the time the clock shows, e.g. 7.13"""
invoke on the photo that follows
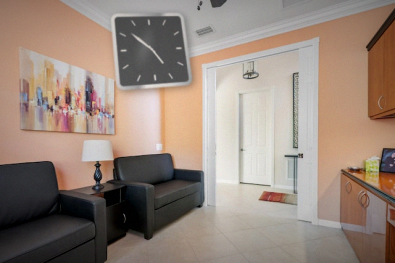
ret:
4.52
